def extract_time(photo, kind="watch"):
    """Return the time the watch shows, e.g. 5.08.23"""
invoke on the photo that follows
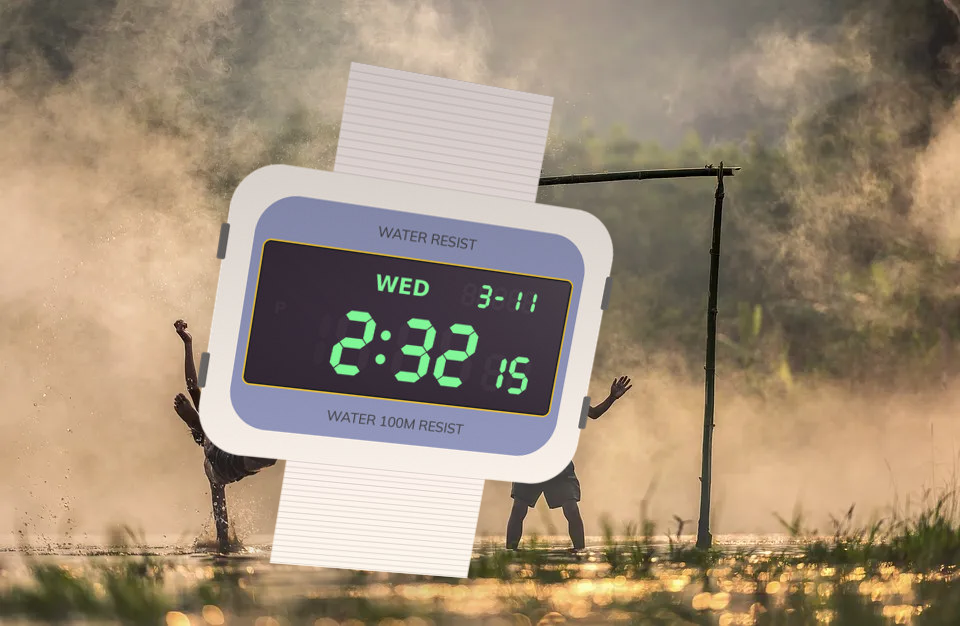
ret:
2.32.15
